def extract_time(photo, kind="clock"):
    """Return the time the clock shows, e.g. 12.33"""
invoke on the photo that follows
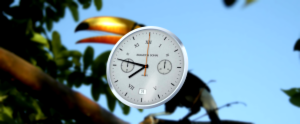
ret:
7.47
